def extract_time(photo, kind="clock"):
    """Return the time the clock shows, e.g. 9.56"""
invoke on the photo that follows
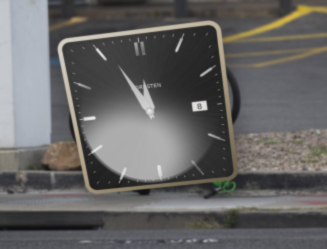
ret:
11.56
